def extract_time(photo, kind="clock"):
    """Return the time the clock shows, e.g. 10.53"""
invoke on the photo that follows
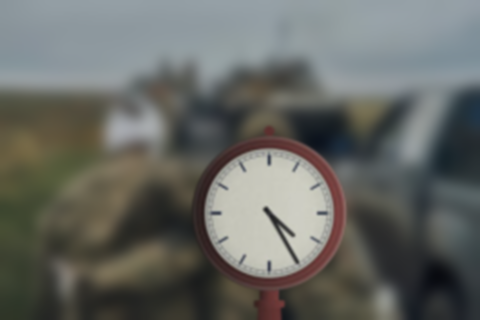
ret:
4.25
